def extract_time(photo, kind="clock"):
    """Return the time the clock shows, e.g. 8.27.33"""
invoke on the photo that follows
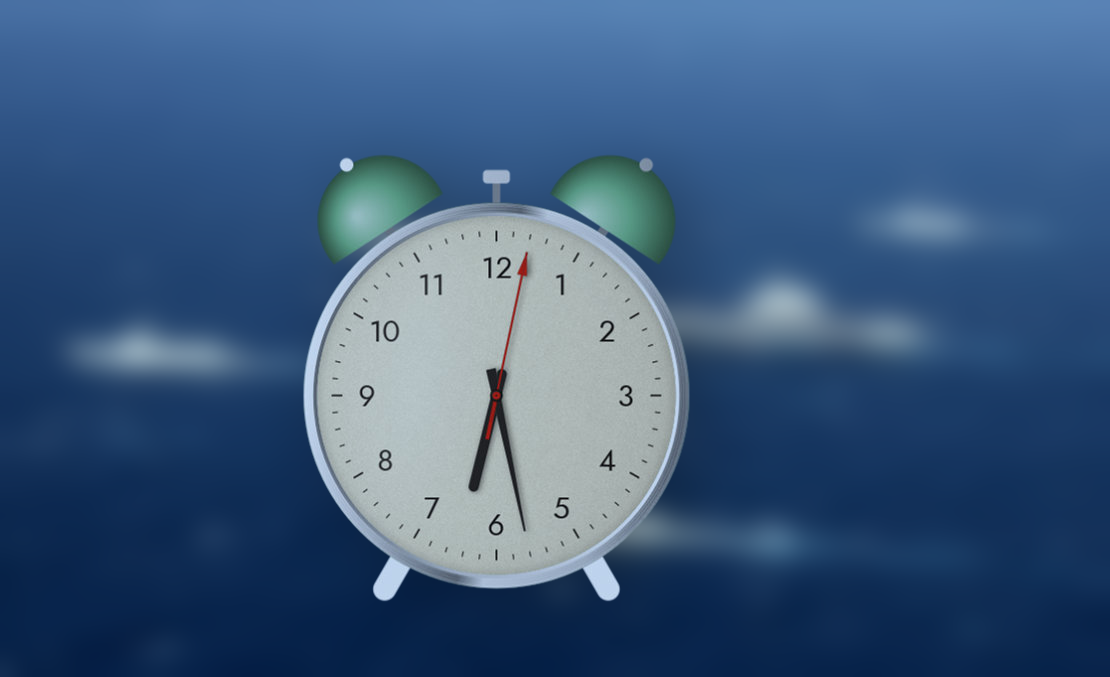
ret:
6.28.02
